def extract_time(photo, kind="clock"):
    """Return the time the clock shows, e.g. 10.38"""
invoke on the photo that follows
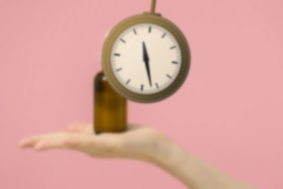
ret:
11.27
